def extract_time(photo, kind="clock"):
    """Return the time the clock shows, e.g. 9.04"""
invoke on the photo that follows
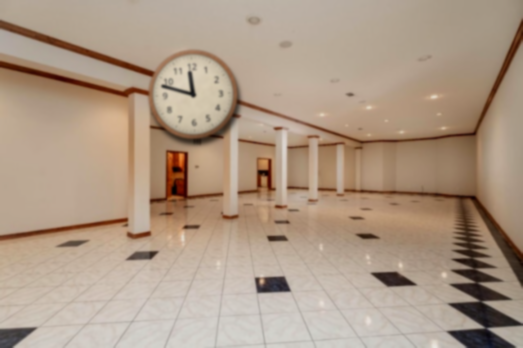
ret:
11.48
